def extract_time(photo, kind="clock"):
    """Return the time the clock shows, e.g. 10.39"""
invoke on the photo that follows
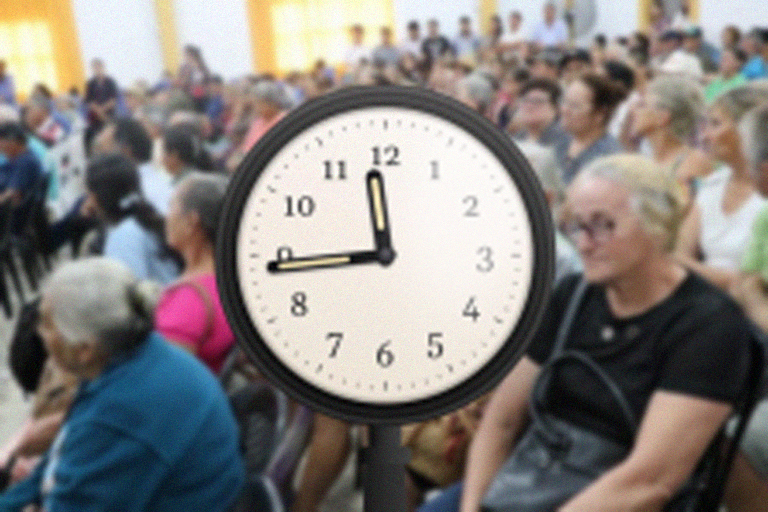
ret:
11.44
